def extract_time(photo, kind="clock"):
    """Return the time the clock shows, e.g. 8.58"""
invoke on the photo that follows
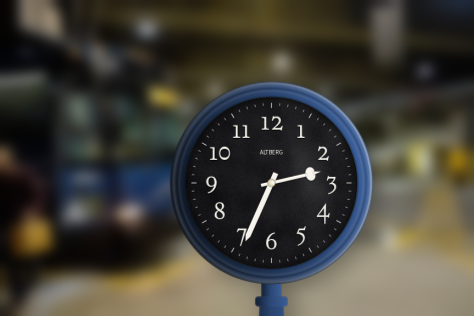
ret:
2.34
